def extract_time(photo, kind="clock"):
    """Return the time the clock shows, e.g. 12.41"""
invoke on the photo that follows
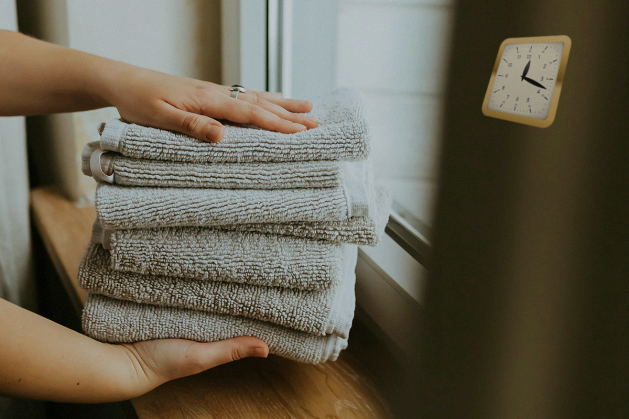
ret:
12.18
